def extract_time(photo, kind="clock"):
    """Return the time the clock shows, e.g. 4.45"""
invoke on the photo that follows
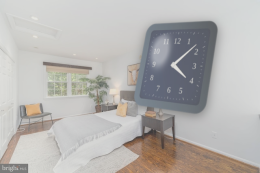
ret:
4.08
